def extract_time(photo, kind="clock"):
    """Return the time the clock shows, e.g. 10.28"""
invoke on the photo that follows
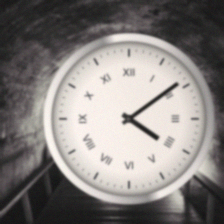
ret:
4.09
